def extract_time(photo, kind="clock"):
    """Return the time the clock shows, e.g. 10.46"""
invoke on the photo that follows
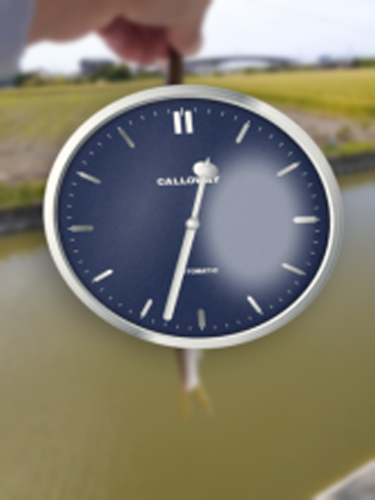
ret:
12.33
